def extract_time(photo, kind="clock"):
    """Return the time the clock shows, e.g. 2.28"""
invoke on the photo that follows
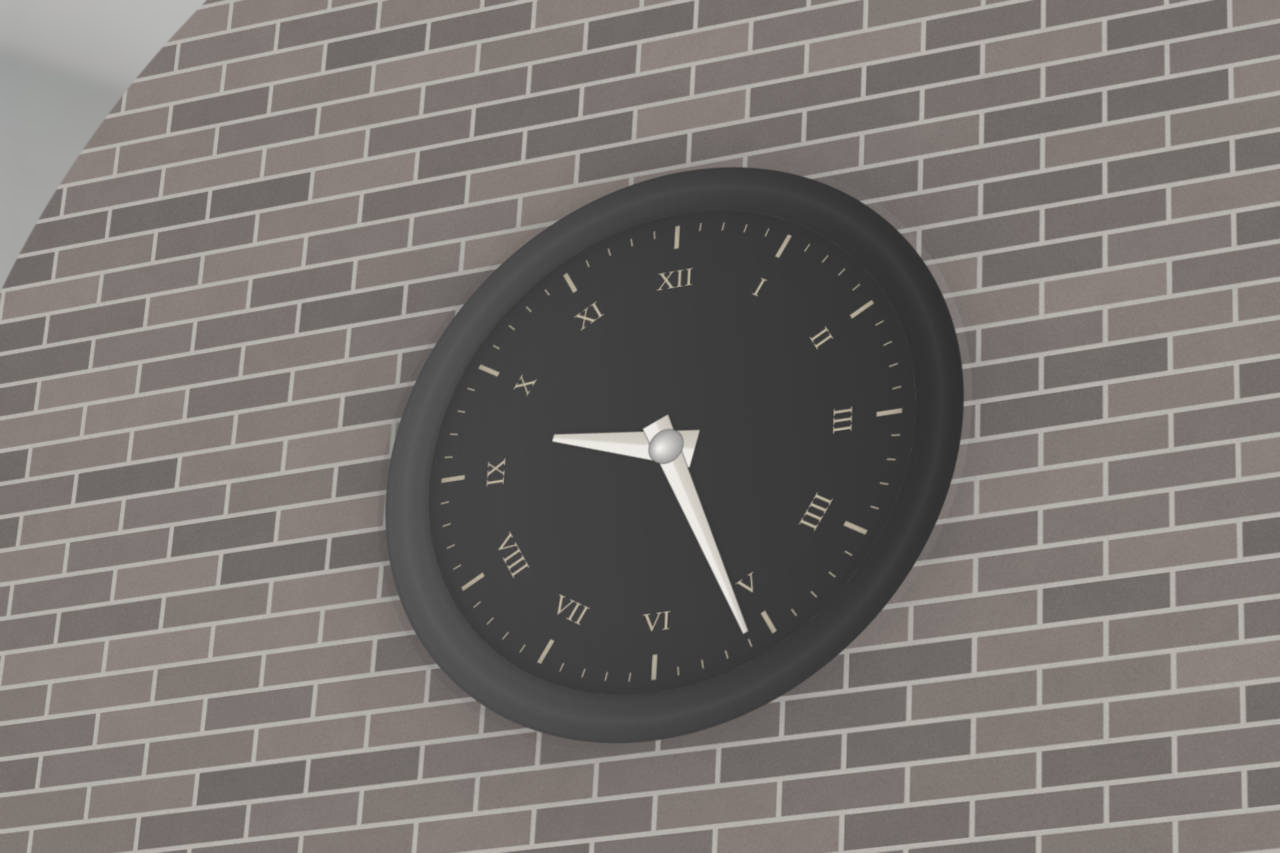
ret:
9.26
